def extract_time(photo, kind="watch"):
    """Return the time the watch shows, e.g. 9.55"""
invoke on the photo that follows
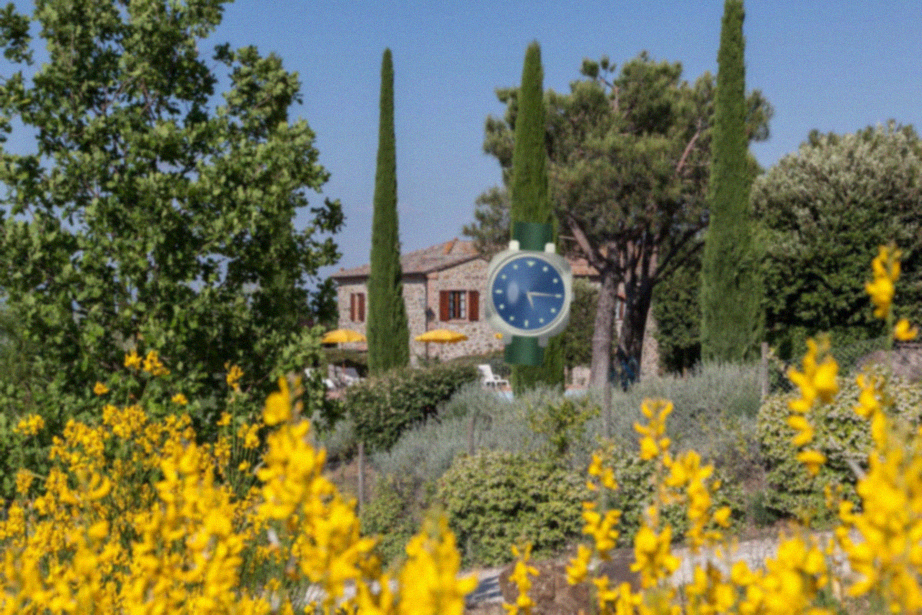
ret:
5.15
